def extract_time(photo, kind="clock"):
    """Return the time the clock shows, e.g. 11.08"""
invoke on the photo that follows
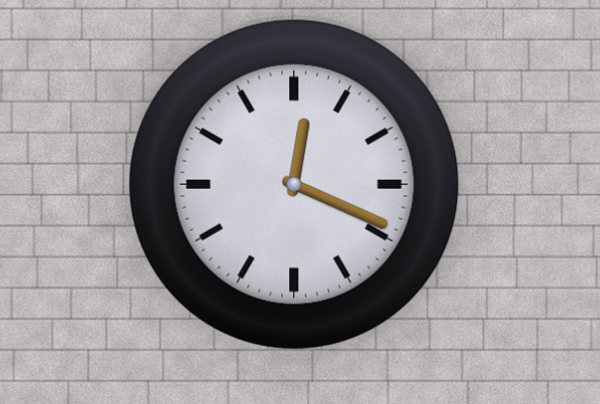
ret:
12.19
